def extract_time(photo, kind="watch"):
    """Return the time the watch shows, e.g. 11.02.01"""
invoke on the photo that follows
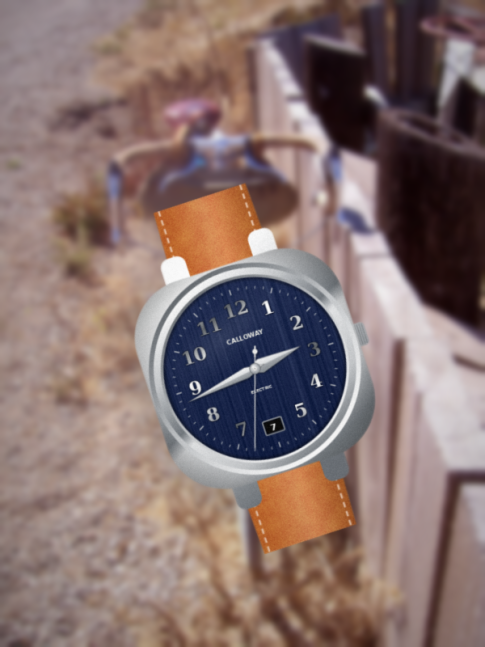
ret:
2.43.33
